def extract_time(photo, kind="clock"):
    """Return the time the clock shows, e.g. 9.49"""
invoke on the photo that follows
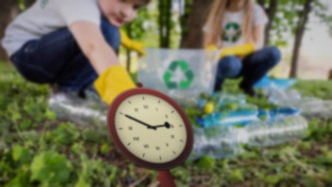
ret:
2.50
